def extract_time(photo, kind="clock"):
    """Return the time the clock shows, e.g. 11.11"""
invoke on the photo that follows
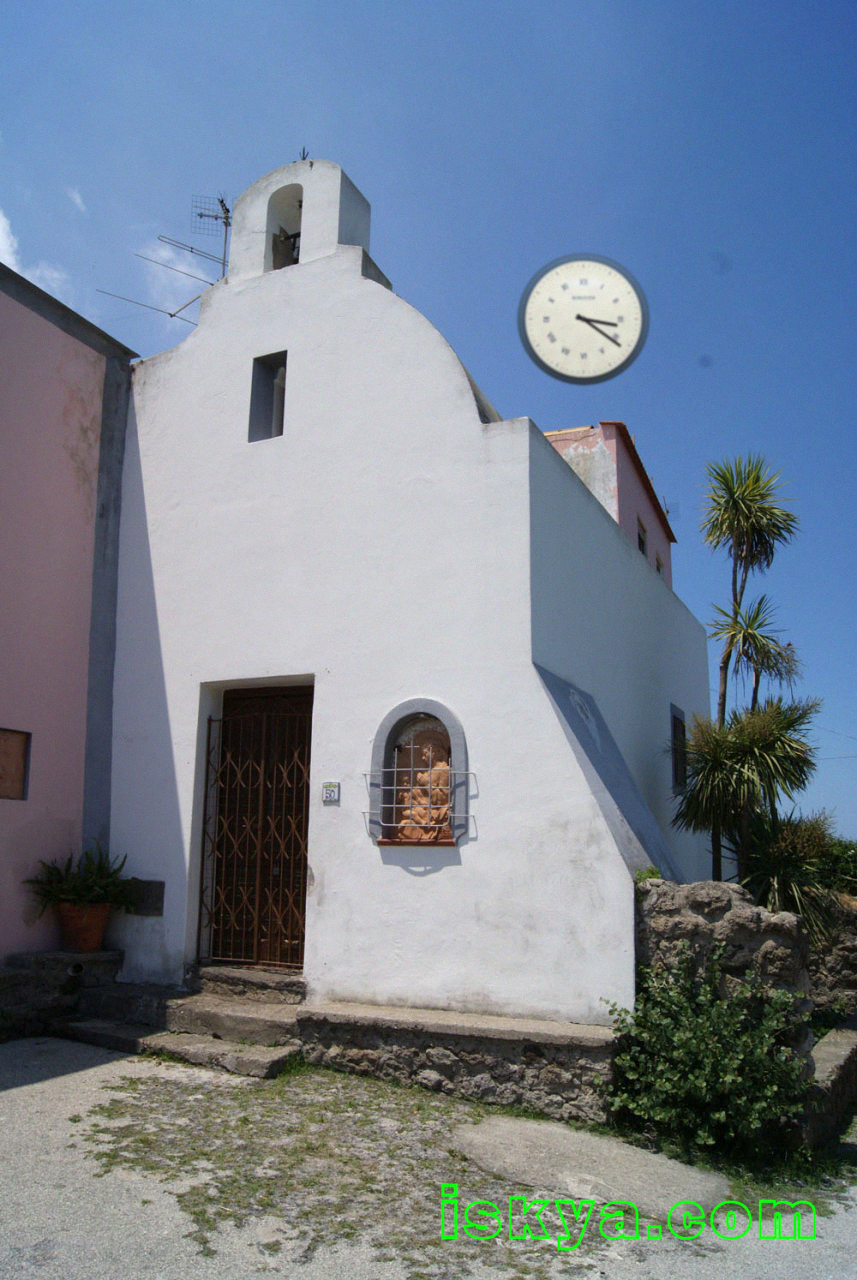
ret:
3.21
